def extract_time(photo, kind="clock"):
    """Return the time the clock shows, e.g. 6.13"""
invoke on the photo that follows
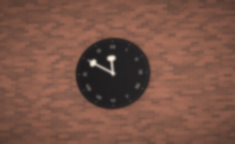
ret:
11.50
